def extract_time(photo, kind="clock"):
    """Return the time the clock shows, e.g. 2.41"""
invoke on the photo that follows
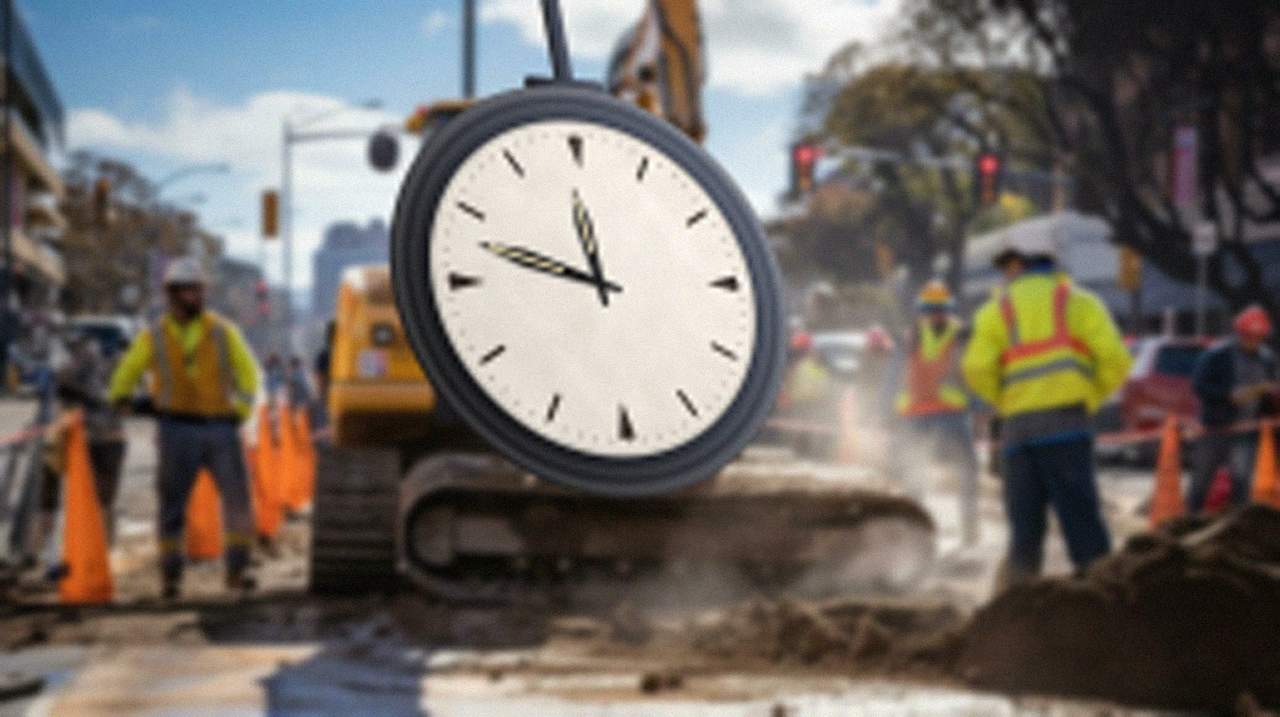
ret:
11.48
